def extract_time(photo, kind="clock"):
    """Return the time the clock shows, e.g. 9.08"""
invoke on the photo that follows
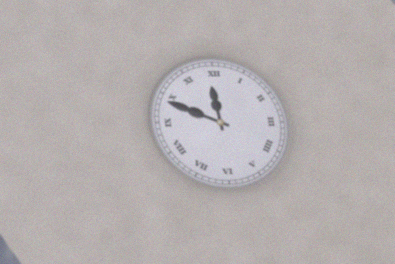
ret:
11.49
